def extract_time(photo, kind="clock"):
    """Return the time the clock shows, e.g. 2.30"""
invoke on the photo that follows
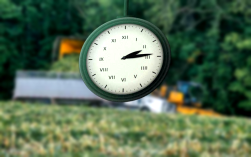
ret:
2.14
